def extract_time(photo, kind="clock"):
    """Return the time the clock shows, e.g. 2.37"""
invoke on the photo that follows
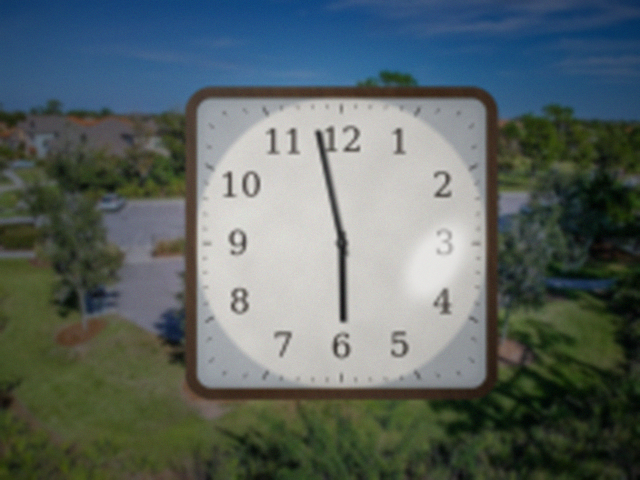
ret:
5.58
